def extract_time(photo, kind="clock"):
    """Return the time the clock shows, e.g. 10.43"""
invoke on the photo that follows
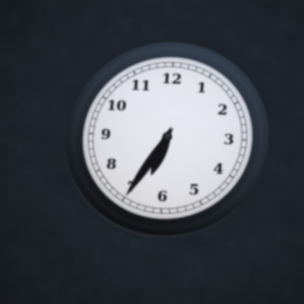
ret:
6.35
